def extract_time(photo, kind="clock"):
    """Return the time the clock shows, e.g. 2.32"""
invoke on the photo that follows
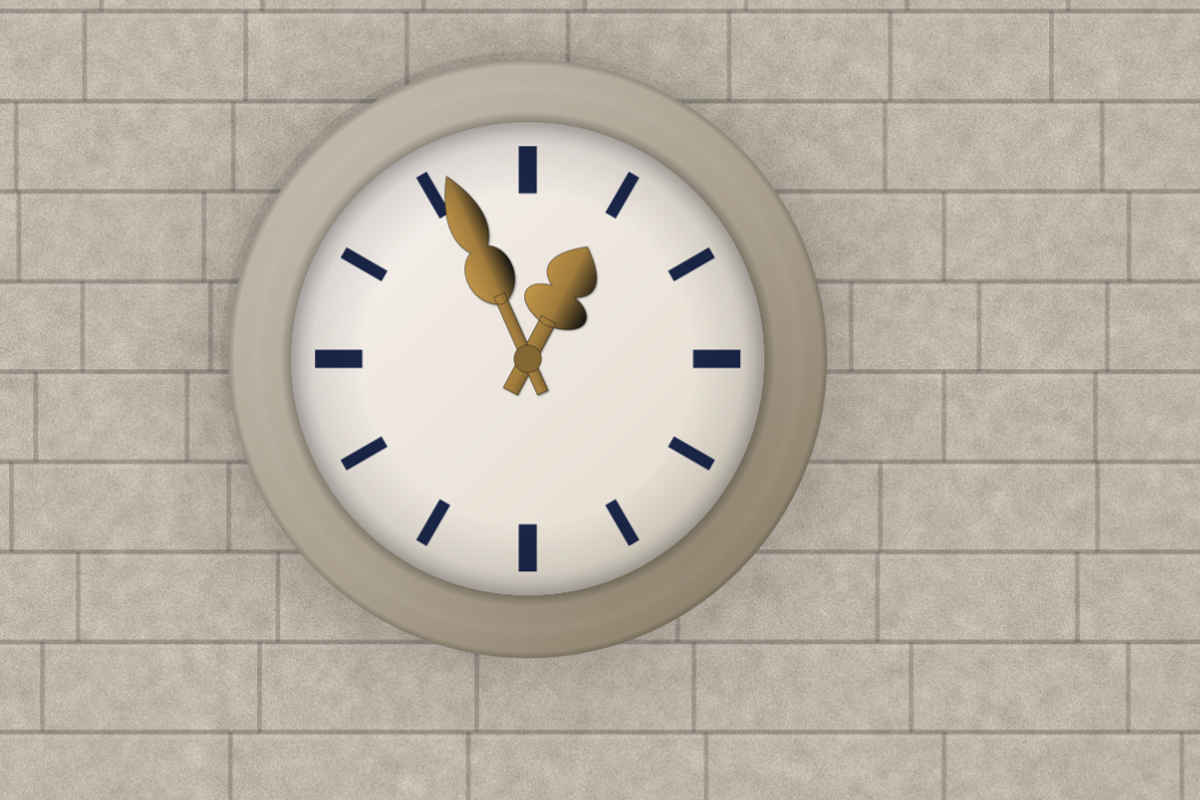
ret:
12.56
